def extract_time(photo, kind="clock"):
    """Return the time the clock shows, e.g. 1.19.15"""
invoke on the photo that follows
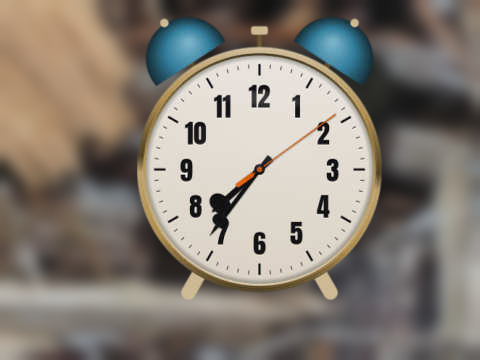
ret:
7.36.09
